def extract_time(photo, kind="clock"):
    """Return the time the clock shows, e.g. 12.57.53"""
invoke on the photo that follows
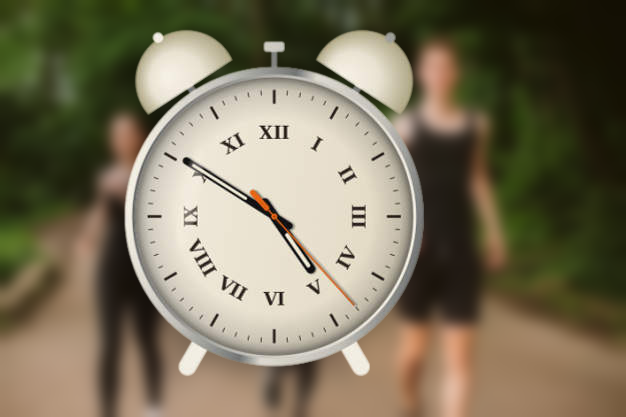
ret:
4.50.23
